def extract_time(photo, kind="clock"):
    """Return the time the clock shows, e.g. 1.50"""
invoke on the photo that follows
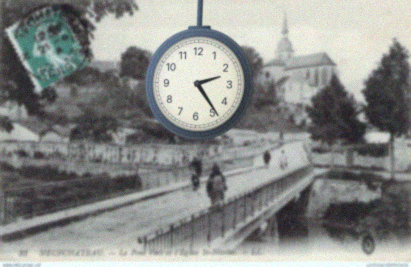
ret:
2.24
